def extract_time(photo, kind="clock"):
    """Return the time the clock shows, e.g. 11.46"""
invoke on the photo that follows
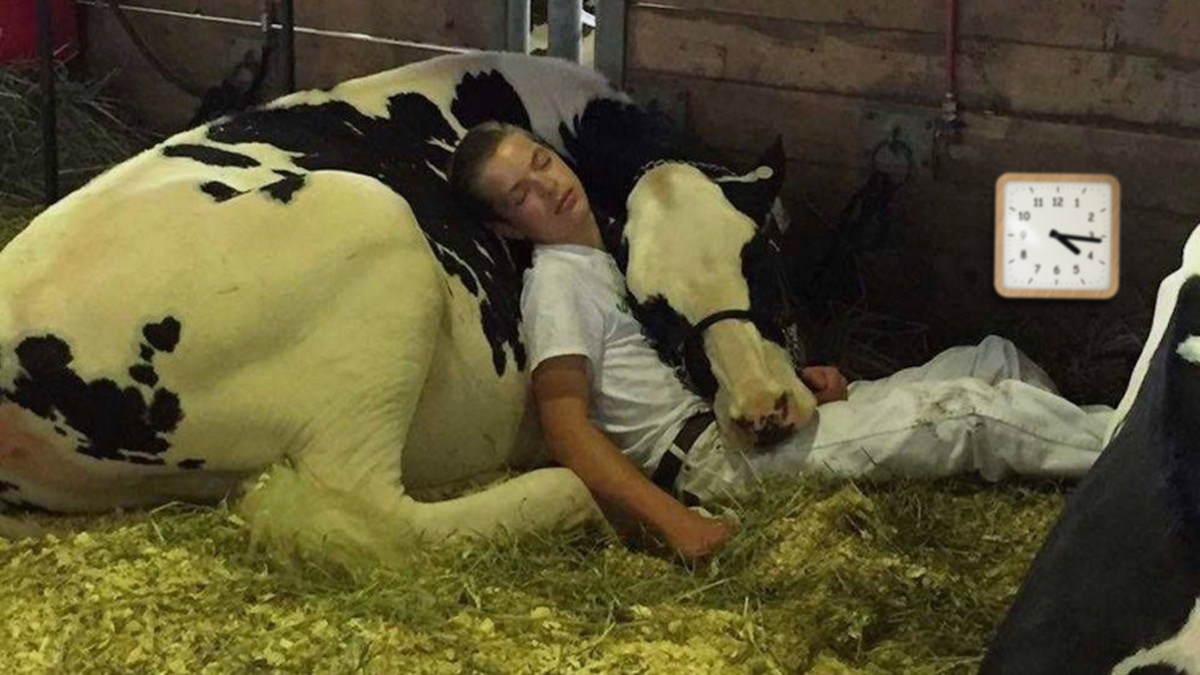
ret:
4.16
